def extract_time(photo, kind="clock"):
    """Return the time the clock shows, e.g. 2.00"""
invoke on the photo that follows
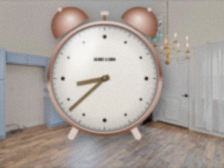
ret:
8.38
